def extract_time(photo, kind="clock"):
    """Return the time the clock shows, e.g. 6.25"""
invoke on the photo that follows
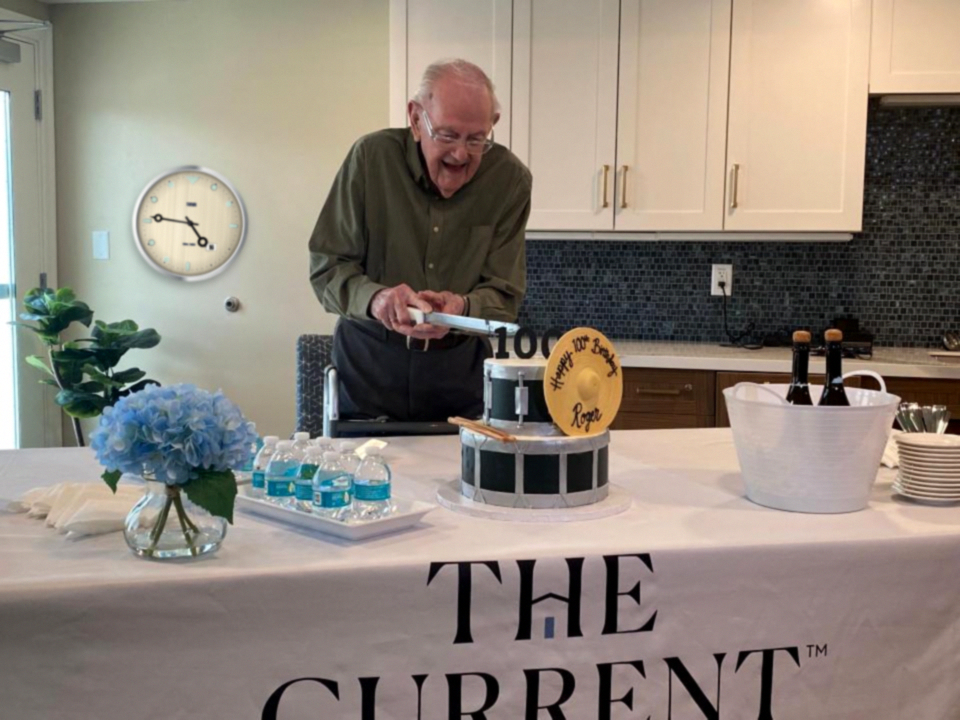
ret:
4.46
